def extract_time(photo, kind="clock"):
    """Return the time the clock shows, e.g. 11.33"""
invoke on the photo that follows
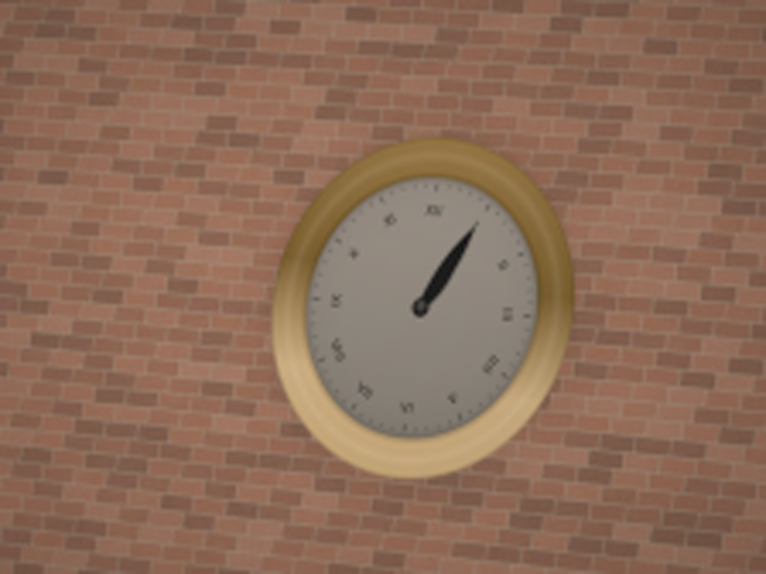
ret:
1.05
